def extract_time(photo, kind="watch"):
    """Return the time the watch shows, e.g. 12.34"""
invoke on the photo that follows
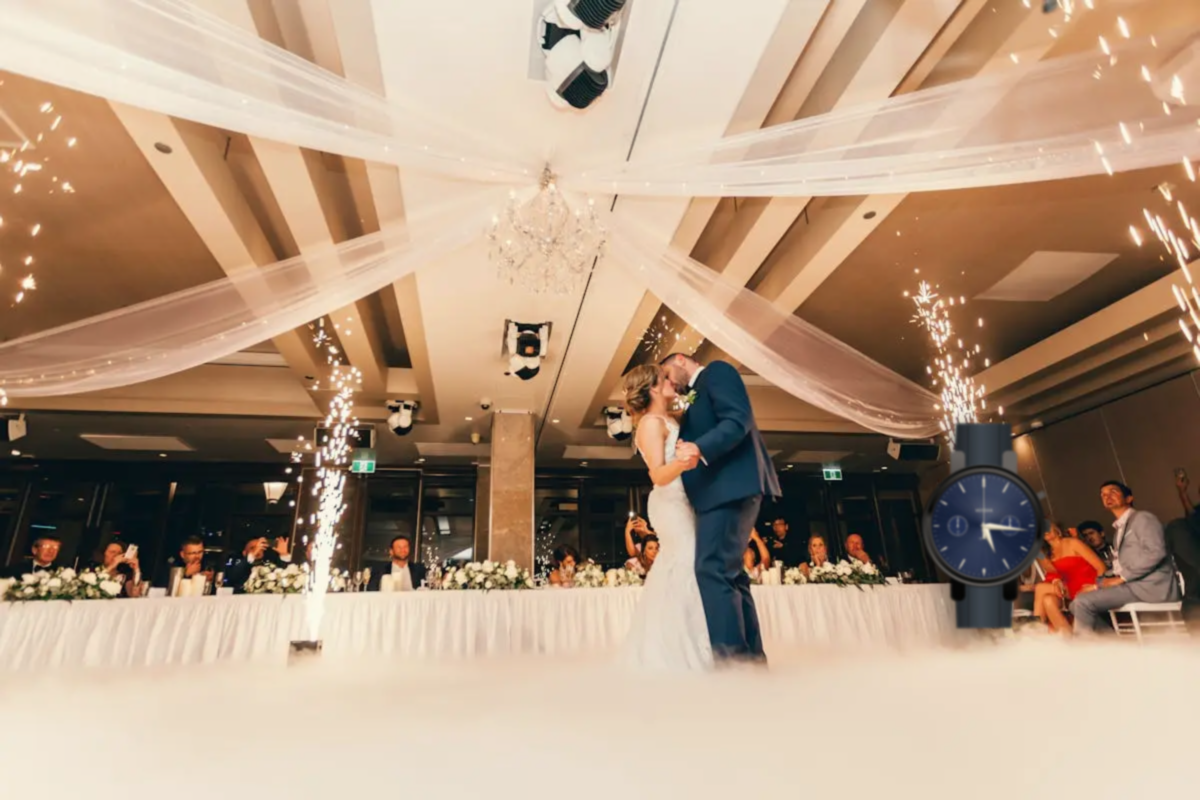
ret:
5.16
